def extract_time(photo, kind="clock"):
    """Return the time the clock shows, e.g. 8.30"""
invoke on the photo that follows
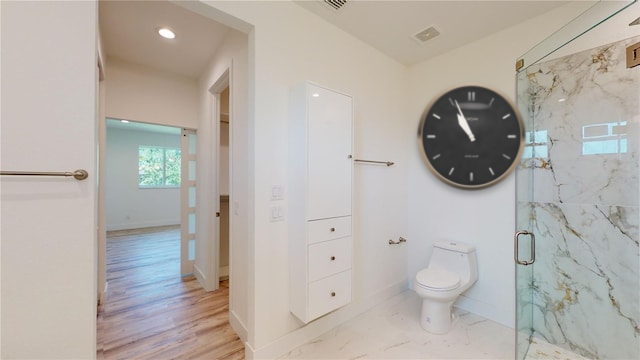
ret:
10.56
